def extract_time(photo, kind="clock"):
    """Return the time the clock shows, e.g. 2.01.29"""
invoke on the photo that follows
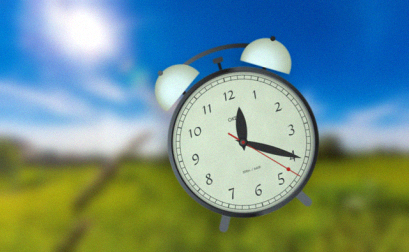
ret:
12.20.23
